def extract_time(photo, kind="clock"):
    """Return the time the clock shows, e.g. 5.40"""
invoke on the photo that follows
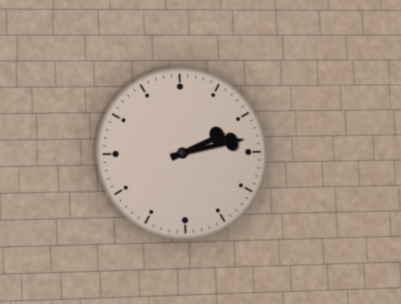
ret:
2.13
